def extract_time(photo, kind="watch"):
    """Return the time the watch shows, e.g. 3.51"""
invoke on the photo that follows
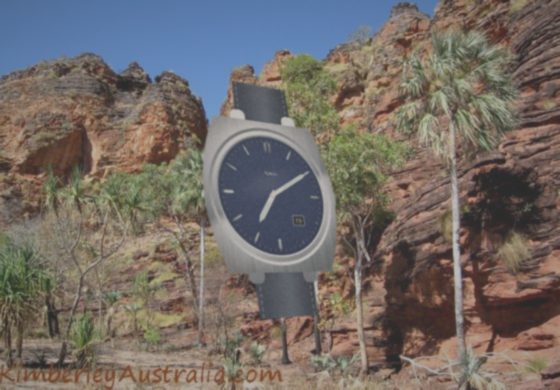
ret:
7.10
